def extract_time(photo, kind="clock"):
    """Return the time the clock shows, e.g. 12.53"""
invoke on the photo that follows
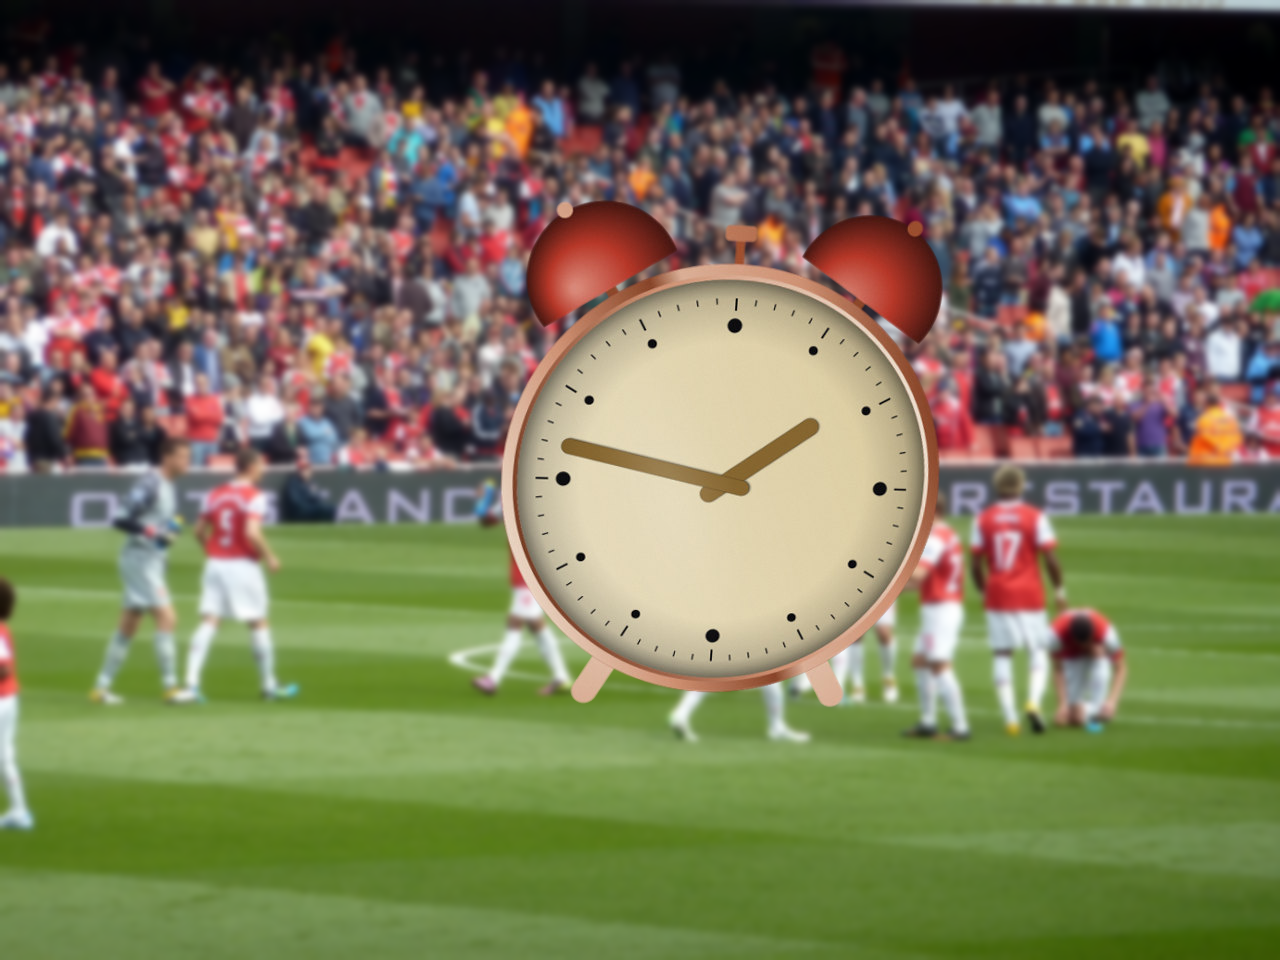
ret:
1.47
